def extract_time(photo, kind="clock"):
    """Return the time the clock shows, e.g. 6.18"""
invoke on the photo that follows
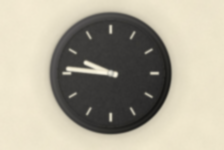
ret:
9.46
